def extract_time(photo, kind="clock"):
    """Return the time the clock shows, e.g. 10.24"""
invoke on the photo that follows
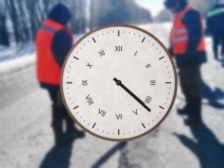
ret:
4.22
